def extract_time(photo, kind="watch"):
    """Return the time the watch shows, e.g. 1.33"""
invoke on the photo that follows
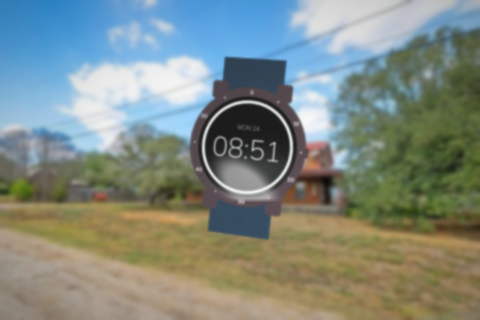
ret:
8.51
